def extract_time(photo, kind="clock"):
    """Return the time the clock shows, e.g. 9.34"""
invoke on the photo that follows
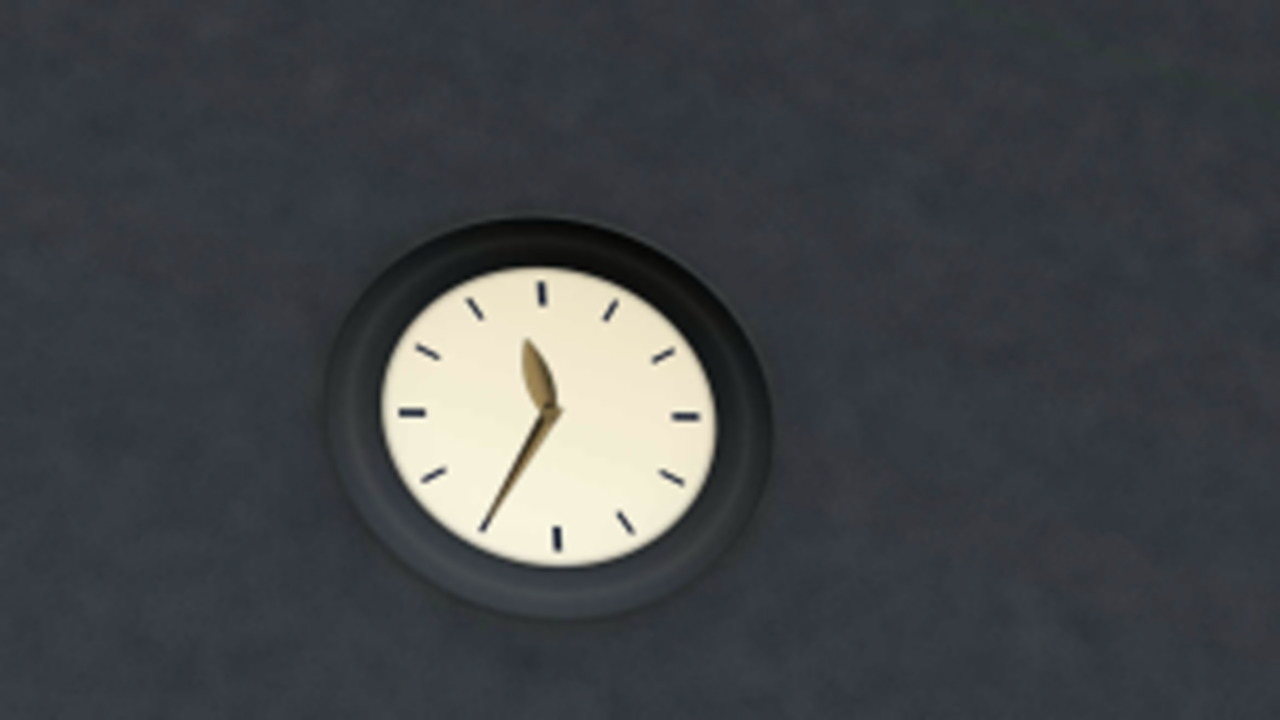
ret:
11.35
